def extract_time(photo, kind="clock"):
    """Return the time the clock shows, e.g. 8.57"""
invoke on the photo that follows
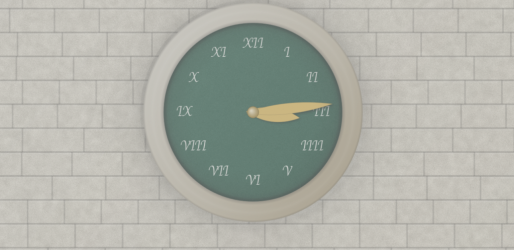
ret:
3.14
